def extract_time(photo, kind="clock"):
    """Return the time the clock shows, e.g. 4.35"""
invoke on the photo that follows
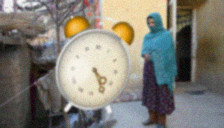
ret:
4.25
